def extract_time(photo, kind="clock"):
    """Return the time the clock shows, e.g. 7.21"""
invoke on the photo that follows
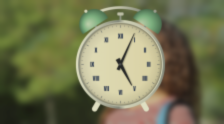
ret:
5.04
